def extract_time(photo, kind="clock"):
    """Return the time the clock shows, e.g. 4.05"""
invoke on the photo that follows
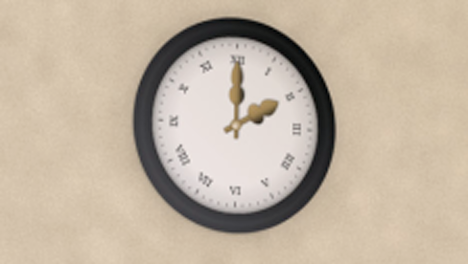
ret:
2.00
